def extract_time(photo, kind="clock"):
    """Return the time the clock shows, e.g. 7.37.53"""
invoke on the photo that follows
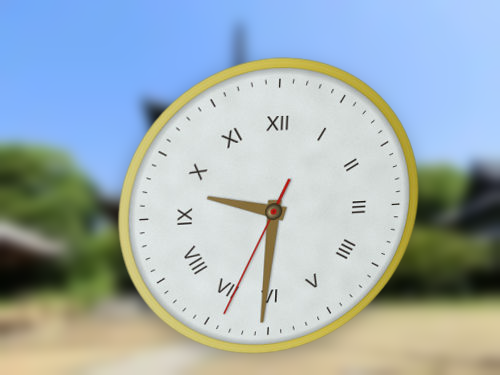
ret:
9.30.34
